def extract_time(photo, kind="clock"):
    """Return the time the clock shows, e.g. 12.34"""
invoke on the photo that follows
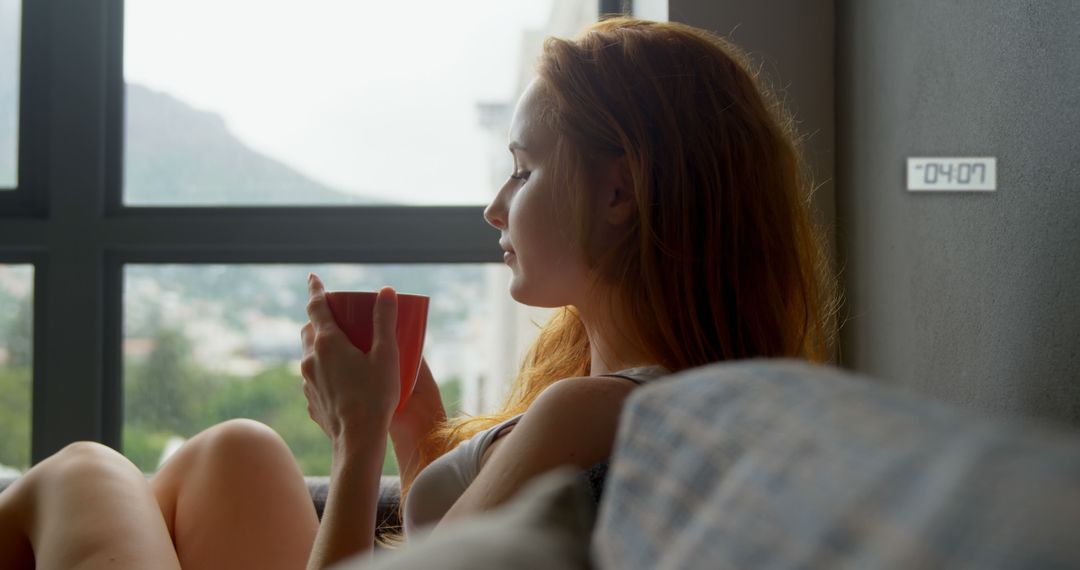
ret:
4.07
